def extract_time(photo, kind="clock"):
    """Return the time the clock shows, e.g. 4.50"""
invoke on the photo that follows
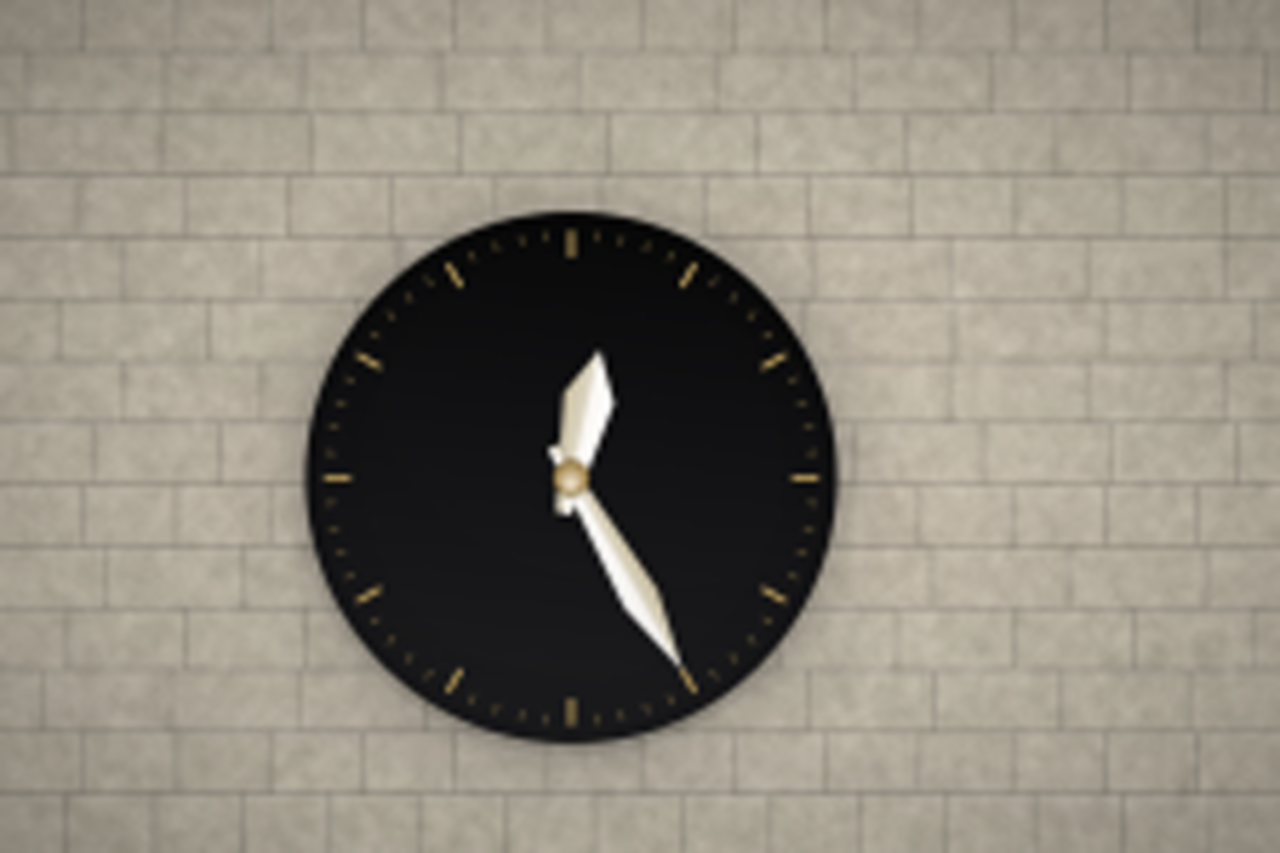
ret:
12.25
